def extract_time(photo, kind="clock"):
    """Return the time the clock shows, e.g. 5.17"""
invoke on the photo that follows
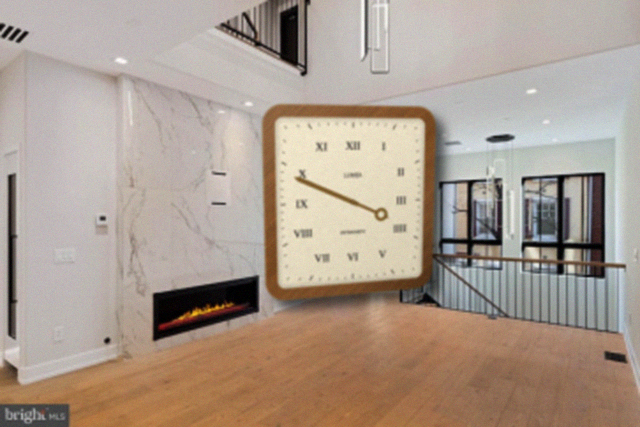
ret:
3.49
